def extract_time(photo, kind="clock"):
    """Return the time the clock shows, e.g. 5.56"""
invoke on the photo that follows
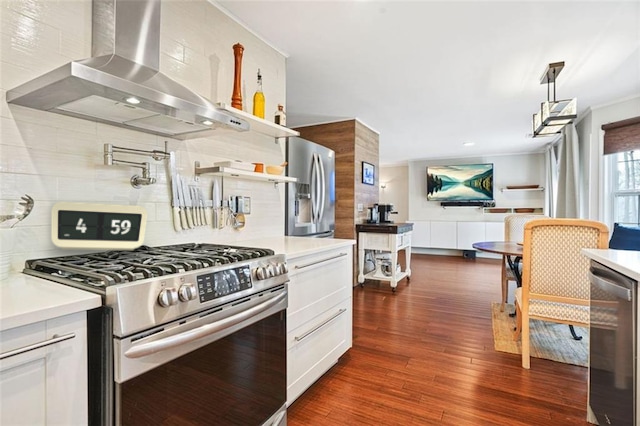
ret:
4.59
